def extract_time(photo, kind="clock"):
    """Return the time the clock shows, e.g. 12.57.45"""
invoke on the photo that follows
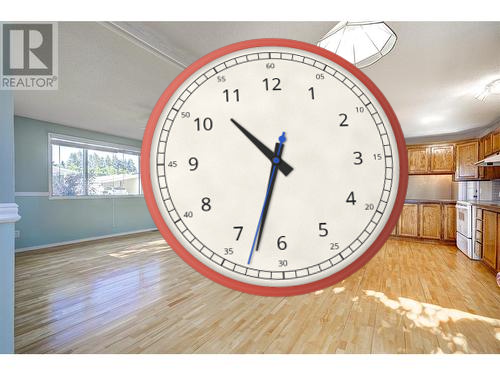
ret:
10.32.33
